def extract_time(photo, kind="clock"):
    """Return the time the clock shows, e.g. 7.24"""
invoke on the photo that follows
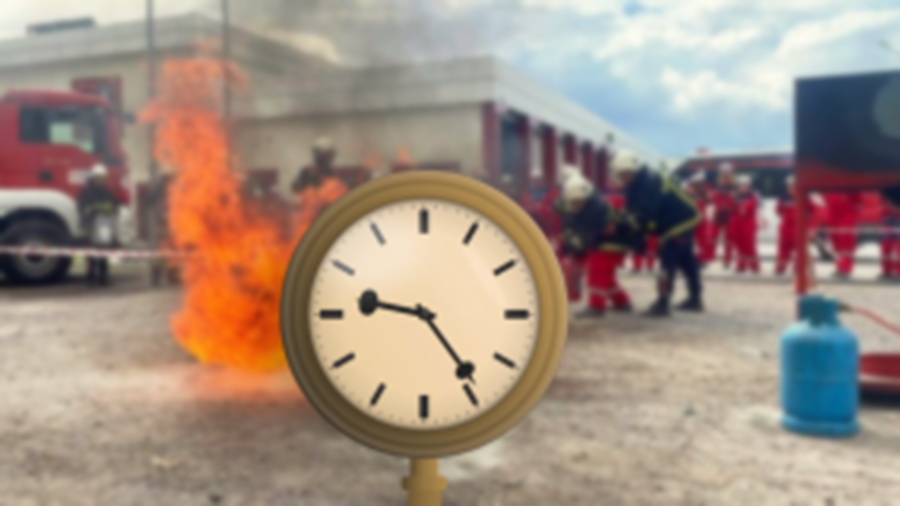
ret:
9.24
